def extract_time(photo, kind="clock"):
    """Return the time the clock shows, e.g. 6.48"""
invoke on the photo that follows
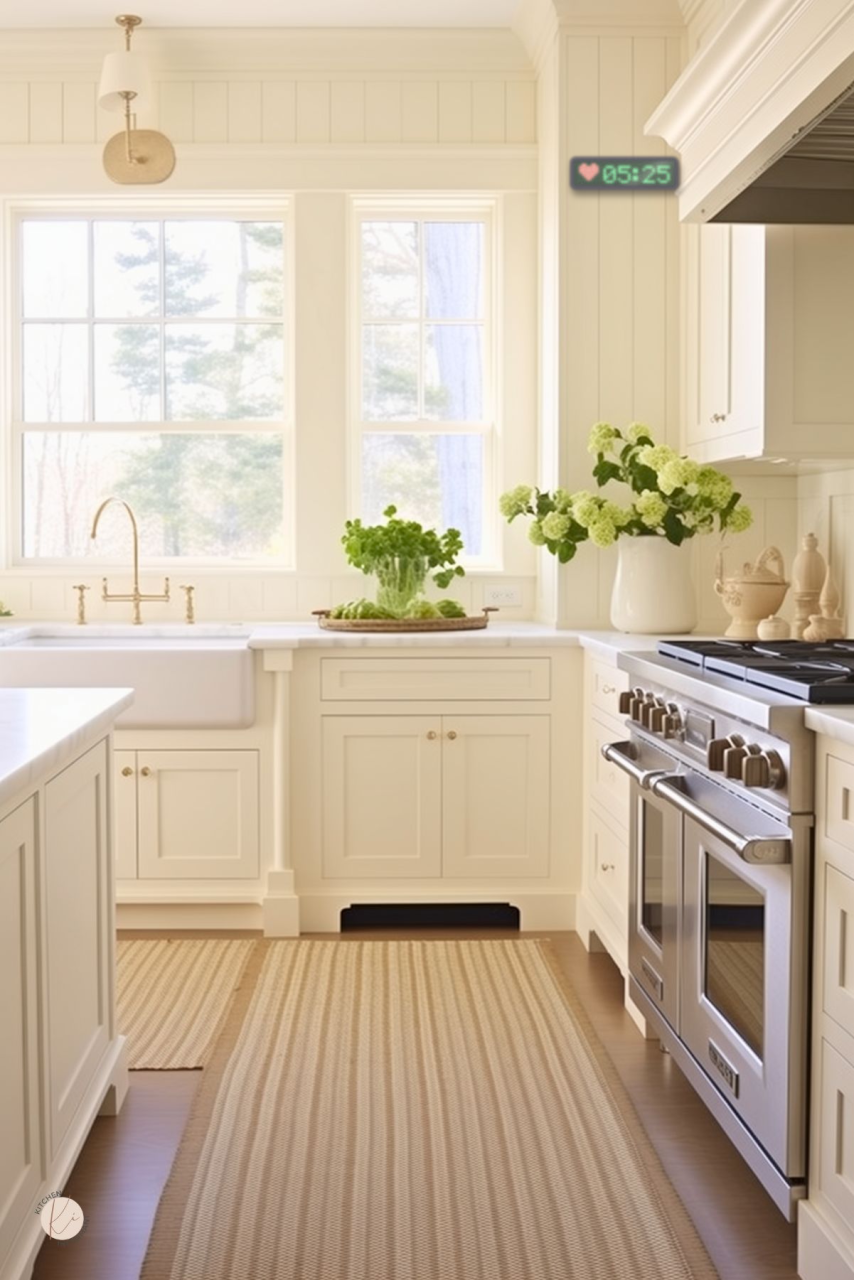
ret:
5.25
